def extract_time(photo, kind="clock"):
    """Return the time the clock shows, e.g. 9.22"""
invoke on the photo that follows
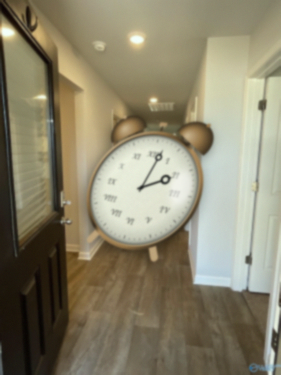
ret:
2.02
